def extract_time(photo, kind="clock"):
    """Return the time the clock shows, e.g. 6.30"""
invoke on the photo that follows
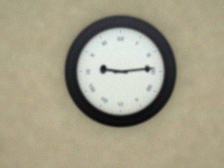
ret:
9.14
